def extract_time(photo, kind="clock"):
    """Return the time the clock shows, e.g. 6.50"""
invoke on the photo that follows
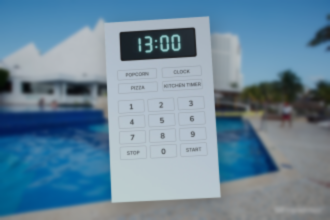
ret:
13.00
